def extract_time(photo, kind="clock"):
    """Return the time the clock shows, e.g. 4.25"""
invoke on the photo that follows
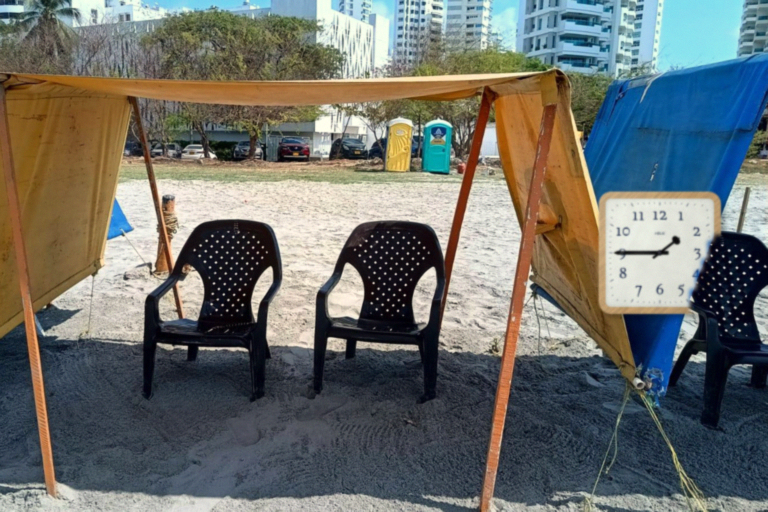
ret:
1.45
